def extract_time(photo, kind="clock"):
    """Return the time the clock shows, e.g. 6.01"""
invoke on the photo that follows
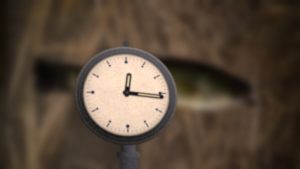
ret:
12.16
